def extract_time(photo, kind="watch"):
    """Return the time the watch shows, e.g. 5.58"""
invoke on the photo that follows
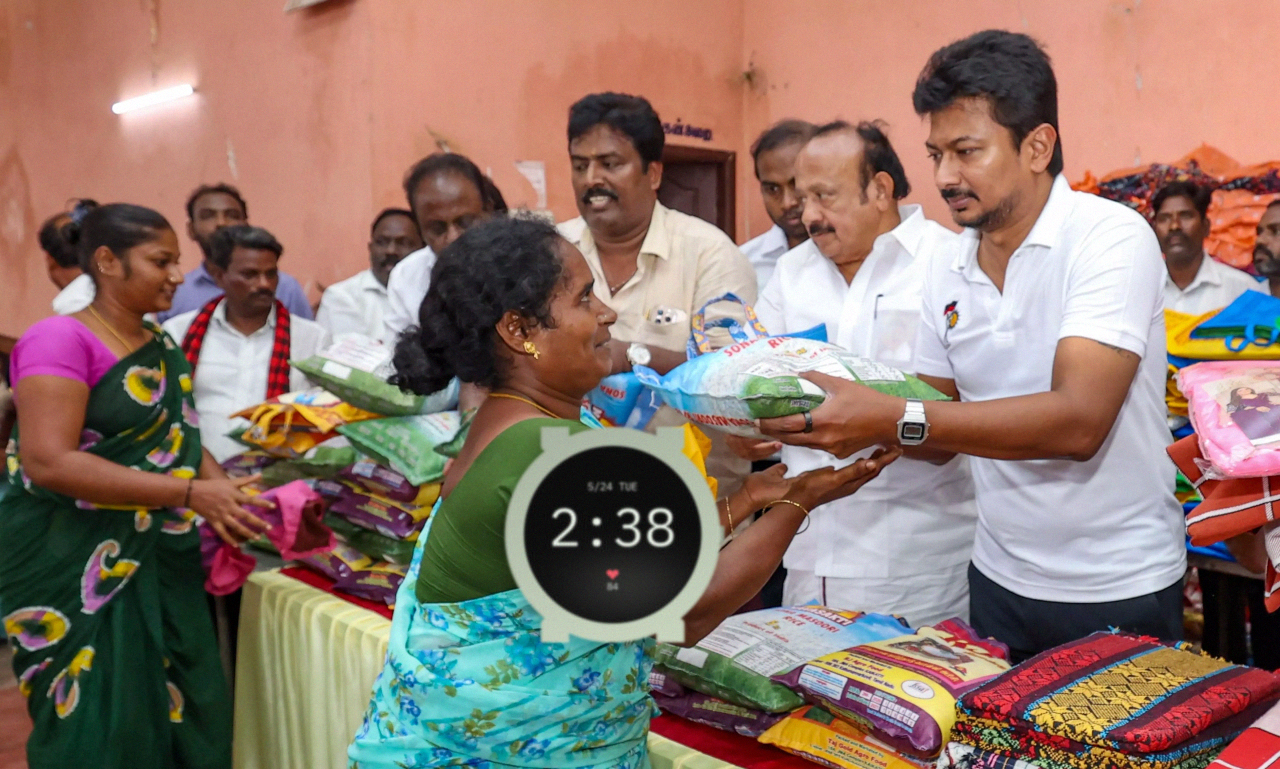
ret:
2.38
